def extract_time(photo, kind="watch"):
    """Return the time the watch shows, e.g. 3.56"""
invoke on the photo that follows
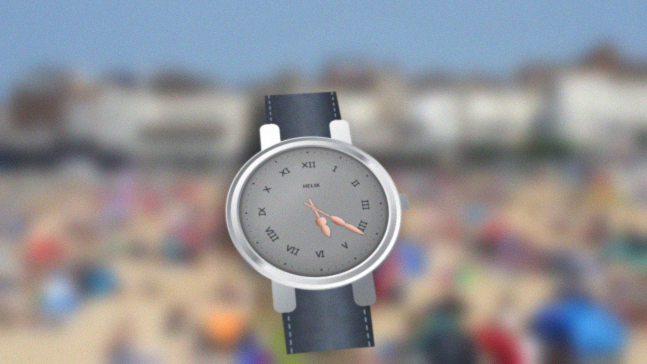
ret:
5.21
